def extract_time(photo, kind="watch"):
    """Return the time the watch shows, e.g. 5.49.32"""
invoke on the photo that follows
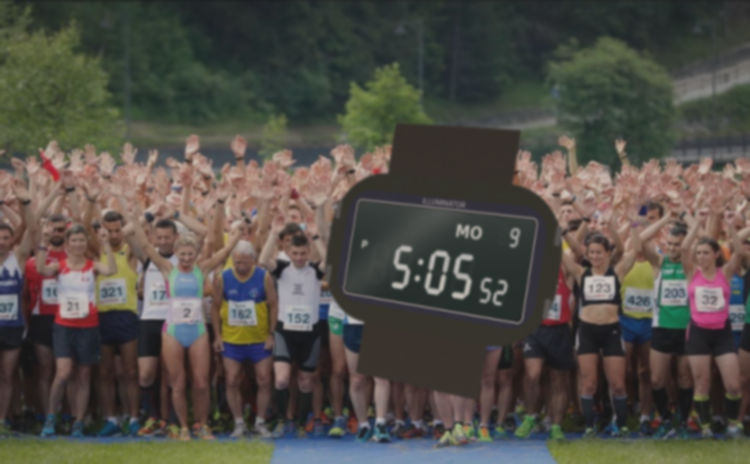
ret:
5.05.52
